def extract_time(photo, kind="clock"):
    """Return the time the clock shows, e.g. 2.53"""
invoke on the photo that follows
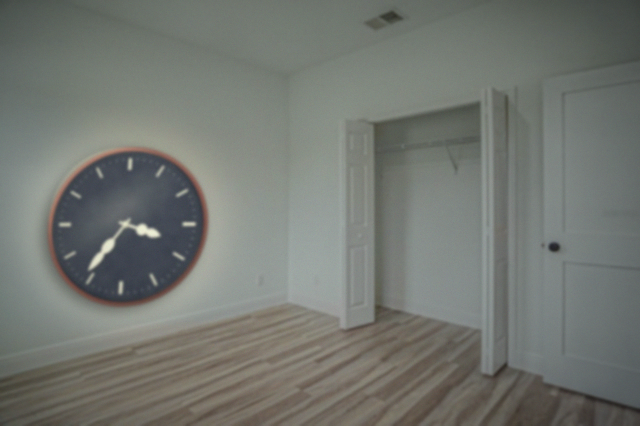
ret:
3.36
